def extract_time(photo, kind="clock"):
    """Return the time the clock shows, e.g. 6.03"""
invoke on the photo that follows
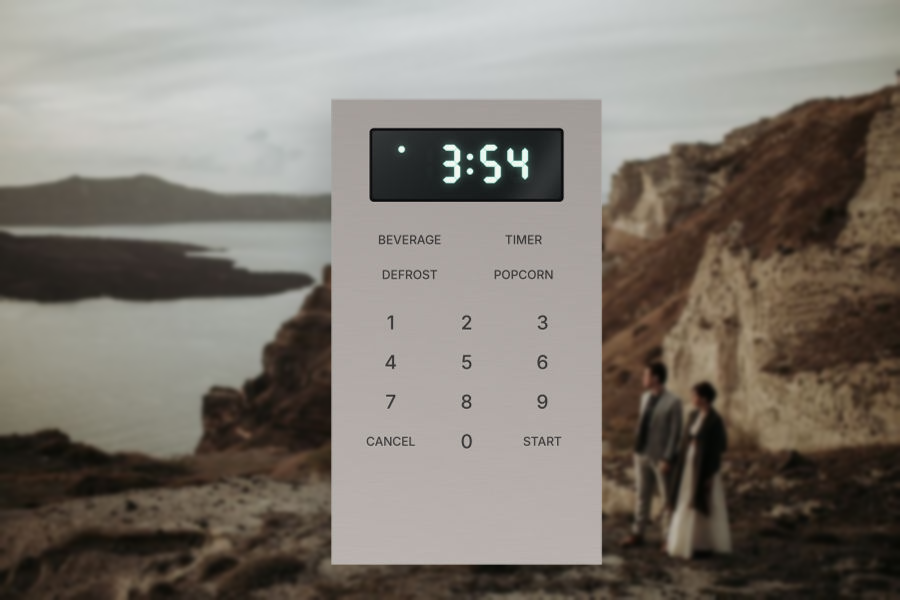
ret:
3.54
